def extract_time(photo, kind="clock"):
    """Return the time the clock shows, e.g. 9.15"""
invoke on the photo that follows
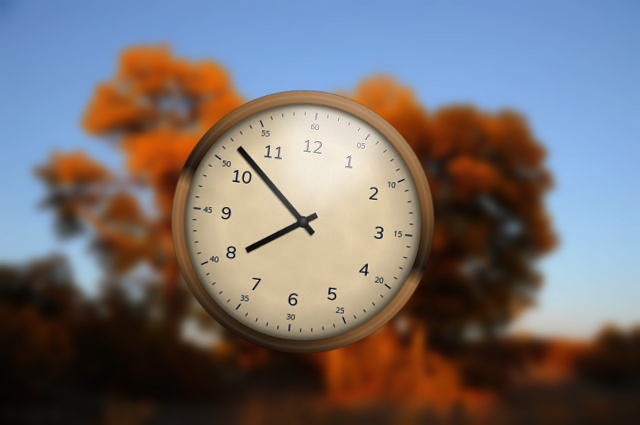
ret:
7.52
